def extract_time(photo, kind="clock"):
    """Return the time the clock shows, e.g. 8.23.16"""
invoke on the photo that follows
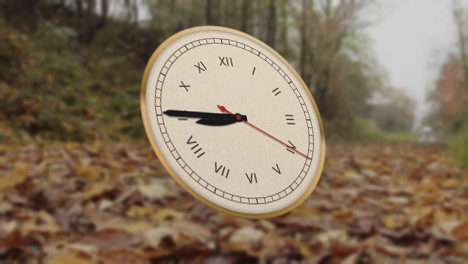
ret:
8.45.20
